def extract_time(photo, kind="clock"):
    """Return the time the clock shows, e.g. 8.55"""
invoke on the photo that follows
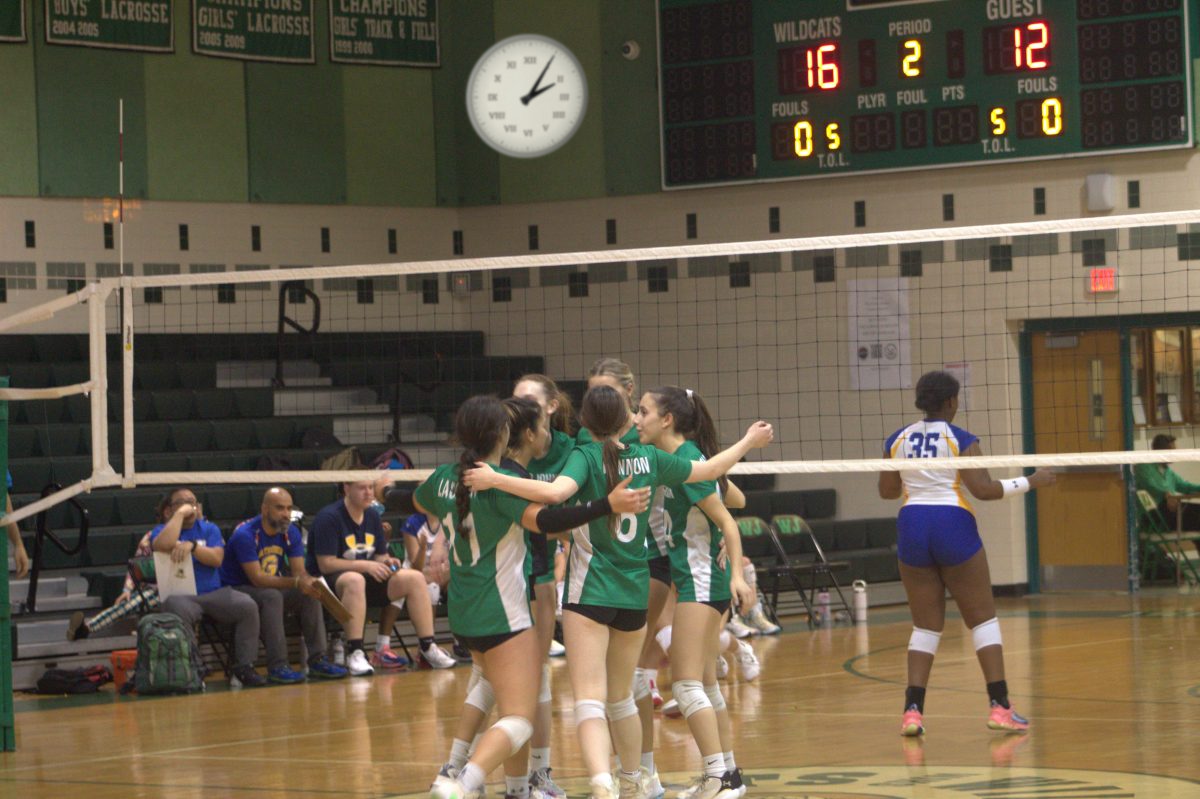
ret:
2.05
